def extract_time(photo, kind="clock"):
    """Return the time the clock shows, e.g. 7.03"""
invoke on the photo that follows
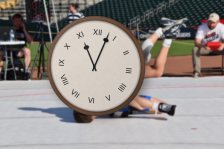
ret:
11.03
